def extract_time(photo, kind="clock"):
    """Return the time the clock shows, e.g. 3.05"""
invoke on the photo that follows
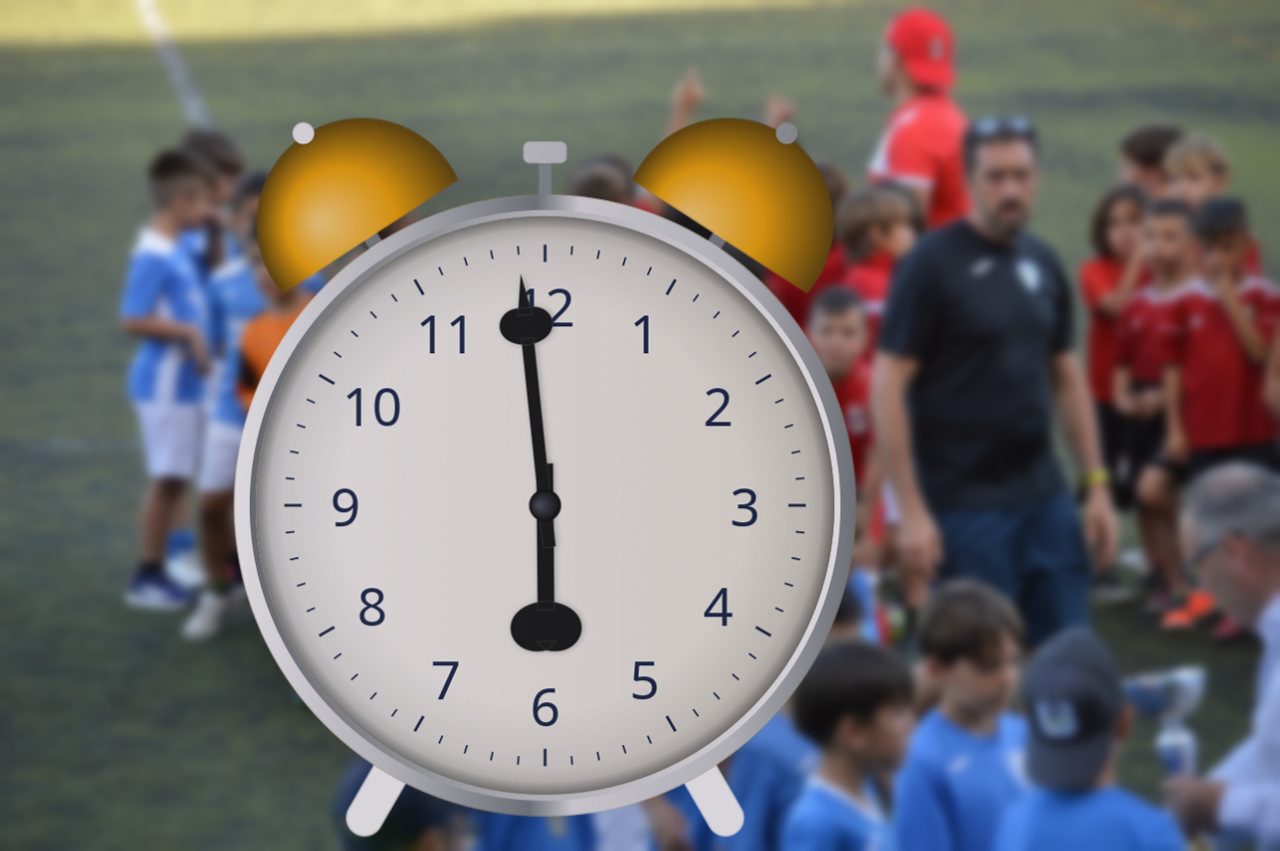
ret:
5.59
